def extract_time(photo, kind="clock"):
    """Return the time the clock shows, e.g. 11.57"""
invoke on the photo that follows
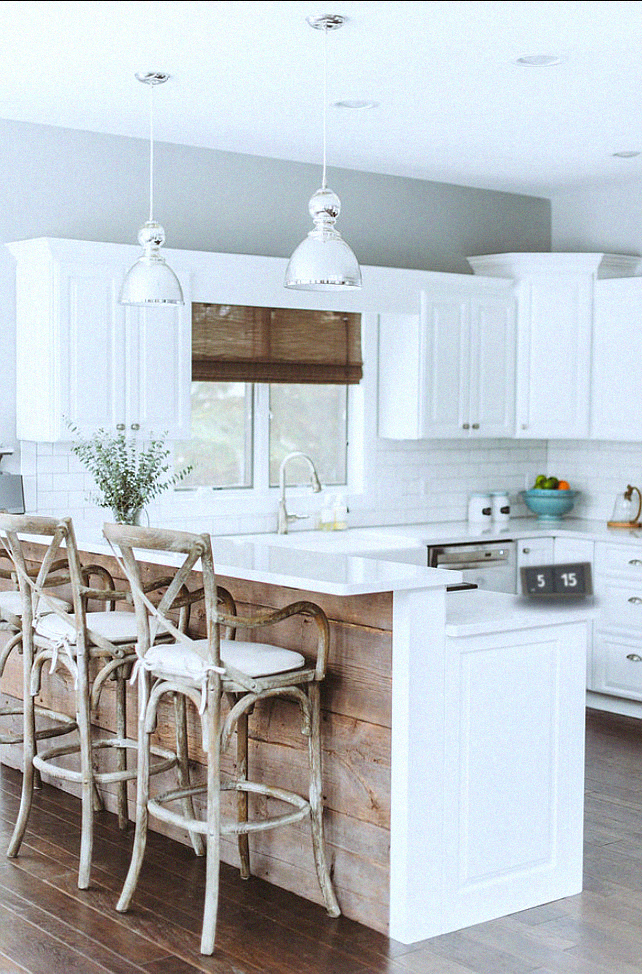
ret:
5.15
